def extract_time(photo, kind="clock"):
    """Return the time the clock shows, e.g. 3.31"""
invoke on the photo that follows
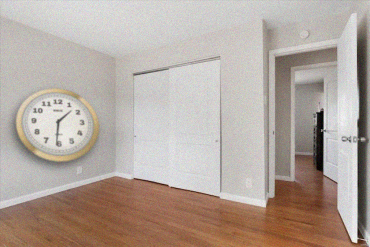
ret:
1.31
